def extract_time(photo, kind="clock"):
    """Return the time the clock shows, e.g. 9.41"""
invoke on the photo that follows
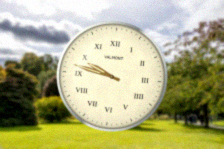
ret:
9.47
